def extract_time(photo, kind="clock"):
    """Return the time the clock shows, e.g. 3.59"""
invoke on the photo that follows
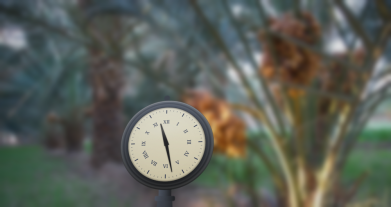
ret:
11.28
